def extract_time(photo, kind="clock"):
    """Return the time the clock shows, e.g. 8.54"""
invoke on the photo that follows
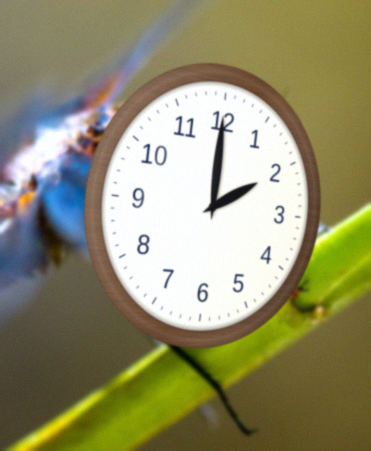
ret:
2.00
